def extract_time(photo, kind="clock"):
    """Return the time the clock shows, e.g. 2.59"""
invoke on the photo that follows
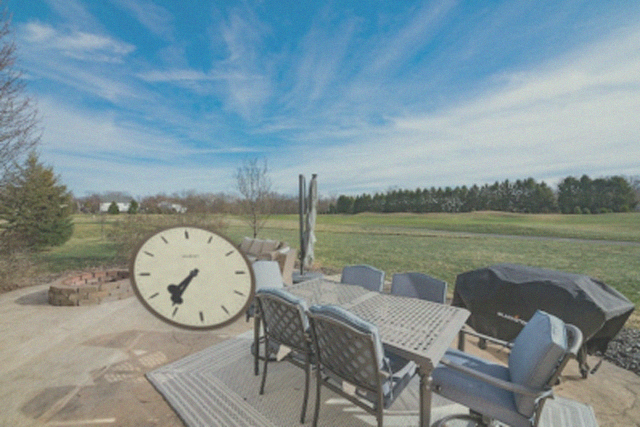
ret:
7.36
